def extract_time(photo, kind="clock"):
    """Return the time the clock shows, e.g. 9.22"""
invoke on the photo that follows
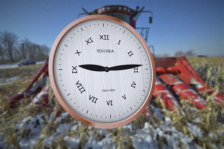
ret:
9.14
